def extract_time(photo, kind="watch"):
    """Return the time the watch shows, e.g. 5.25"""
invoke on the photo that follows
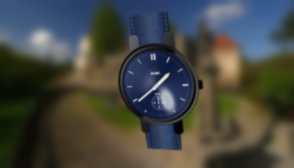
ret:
1.39
